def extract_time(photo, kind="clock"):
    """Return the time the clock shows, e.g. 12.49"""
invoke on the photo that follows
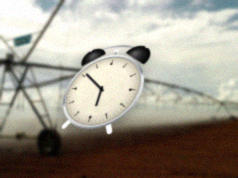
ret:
5.51
